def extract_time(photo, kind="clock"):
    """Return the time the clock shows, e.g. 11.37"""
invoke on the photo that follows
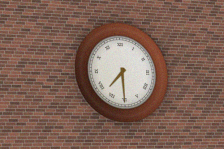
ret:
7.30
